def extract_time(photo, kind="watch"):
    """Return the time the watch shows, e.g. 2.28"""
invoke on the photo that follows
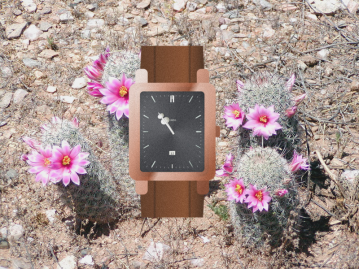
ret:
10.54
